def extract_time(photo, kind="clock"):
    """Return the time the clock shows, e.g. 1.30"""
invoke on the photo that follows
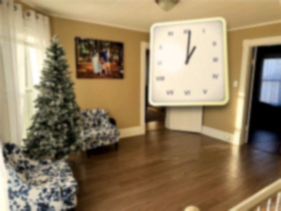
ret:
1.01
